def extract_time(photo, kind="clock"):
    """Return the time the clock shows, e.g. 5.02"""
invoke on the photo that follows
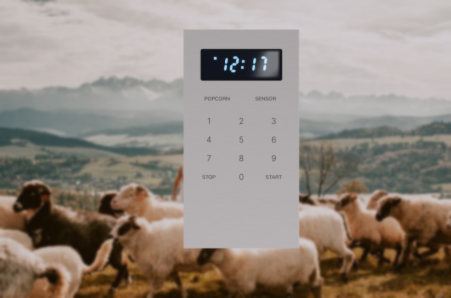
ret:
12.17
